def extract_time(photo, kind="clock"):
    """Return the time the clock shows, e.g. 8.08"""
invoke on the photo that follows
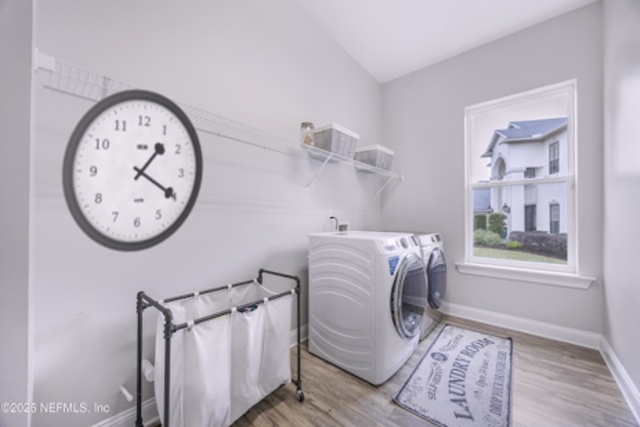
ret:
1.20
